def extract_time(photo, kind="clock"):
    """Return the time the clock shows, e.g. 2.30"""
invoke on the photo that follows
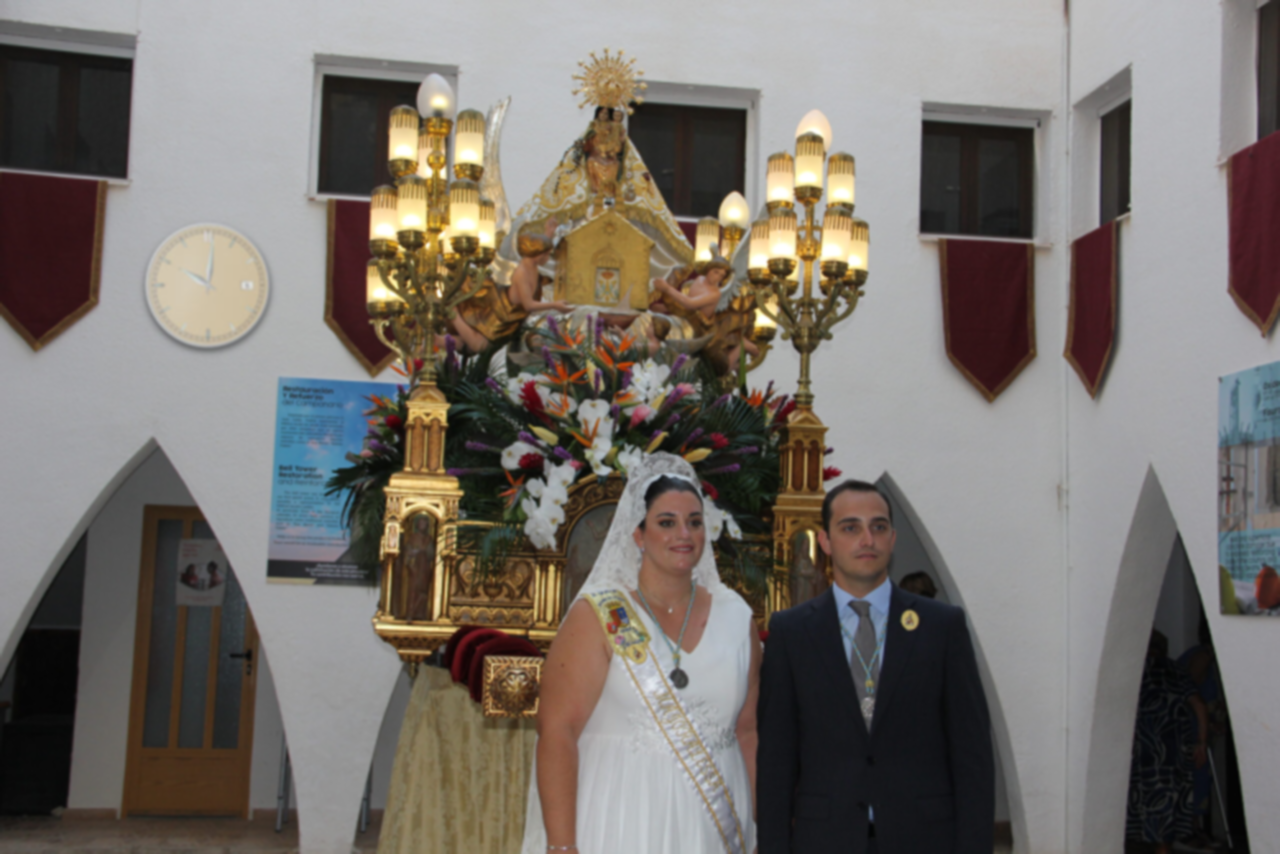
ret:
10.01
